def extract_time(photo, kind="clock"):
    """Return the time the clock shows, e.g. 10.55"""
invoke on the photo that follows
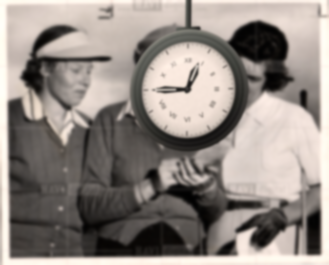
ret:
12.45
